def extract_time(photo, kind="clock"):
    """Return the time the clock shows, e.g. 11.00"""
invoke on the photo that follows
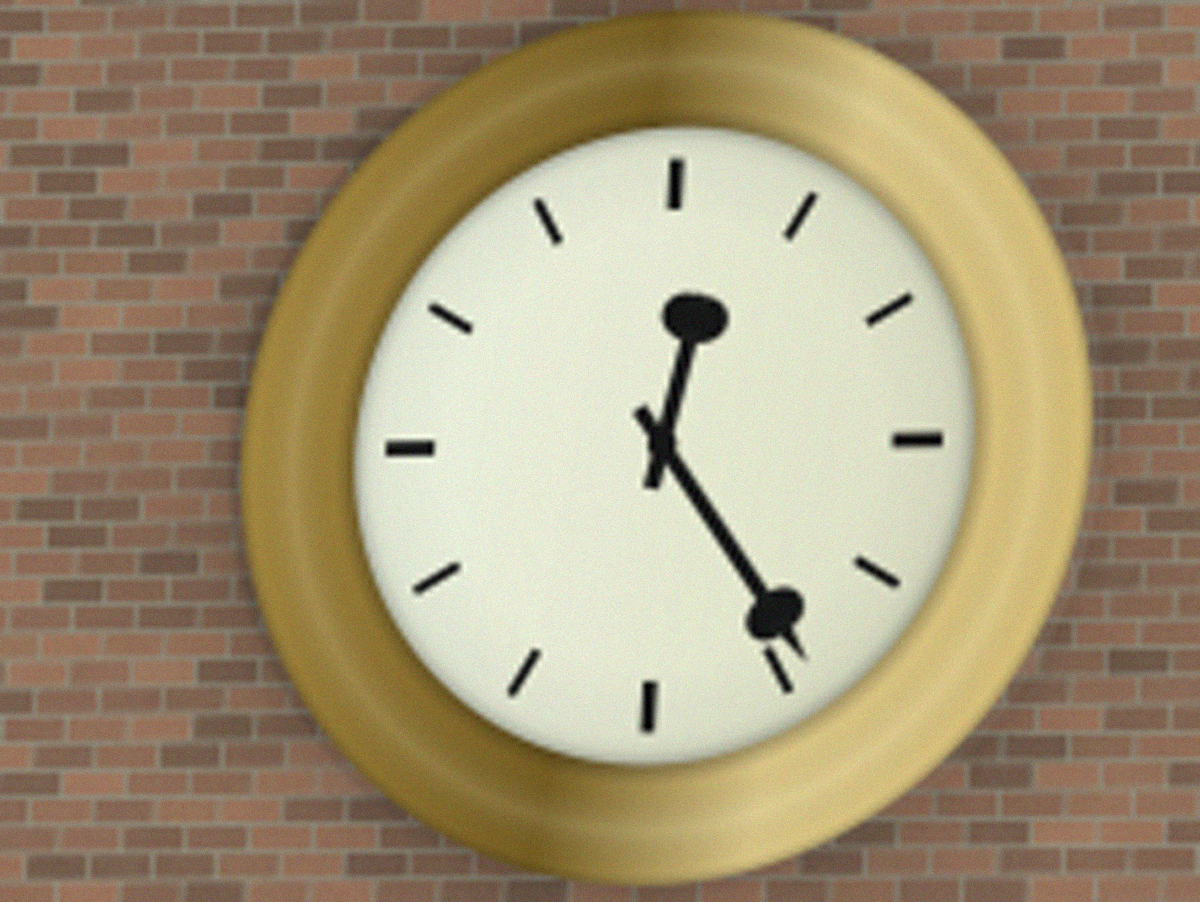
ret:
12.24
